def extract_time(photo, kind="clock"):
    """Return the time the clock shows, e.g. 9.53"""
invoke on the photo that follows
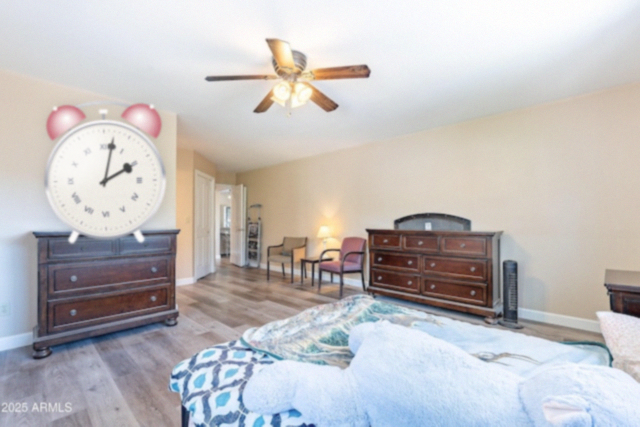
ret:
2.02
